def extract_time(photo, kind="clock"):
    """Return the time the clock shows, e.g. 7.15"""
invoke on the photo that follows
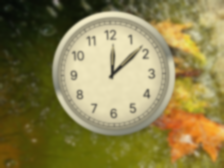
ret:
12.08
